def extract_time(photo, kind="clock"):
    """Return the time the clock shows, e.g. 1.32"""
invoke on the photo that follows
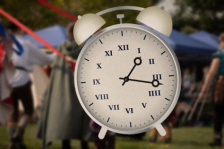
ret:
1.17
